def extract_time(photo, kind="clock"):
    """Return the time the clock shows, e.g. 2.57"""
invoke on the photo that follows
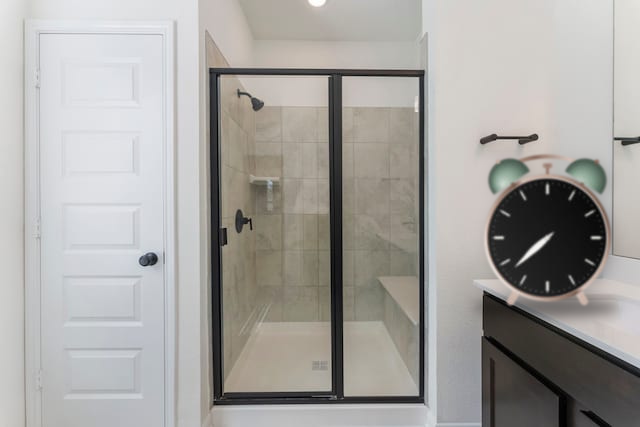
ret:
7.38
